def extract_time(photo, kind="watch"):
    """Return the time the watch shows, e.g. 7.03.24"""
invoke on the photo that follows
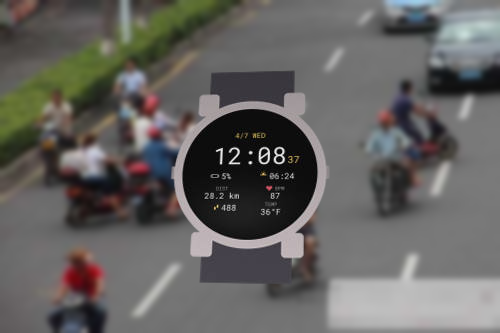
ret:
12.08.37
